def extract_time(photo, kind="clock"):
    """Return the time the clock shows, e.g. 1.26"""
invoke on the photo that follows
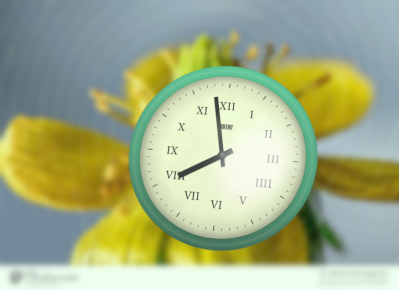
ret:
7.58
